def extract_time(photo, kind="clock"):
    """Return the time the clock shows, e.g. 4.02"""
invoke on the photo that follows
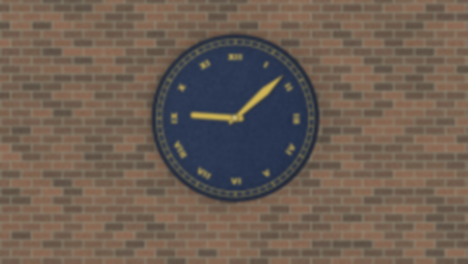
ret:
9.08
